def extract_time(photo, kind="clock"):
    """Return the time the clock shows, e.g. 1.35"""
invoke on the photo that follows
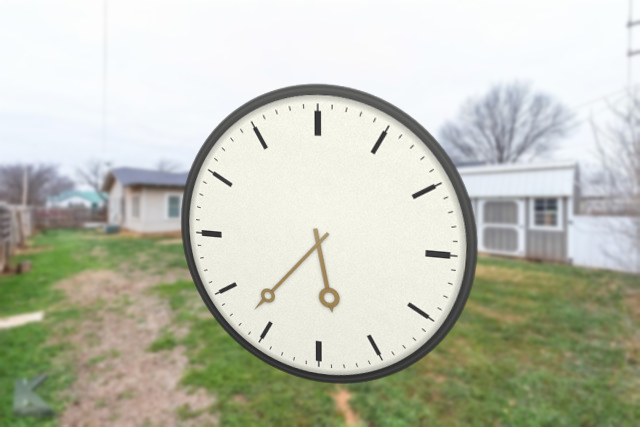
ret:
5.37
